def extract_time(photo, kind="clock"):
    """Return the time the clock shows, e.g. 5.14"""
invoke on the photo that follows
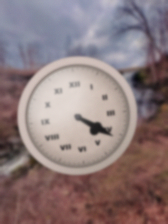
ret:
4.21
